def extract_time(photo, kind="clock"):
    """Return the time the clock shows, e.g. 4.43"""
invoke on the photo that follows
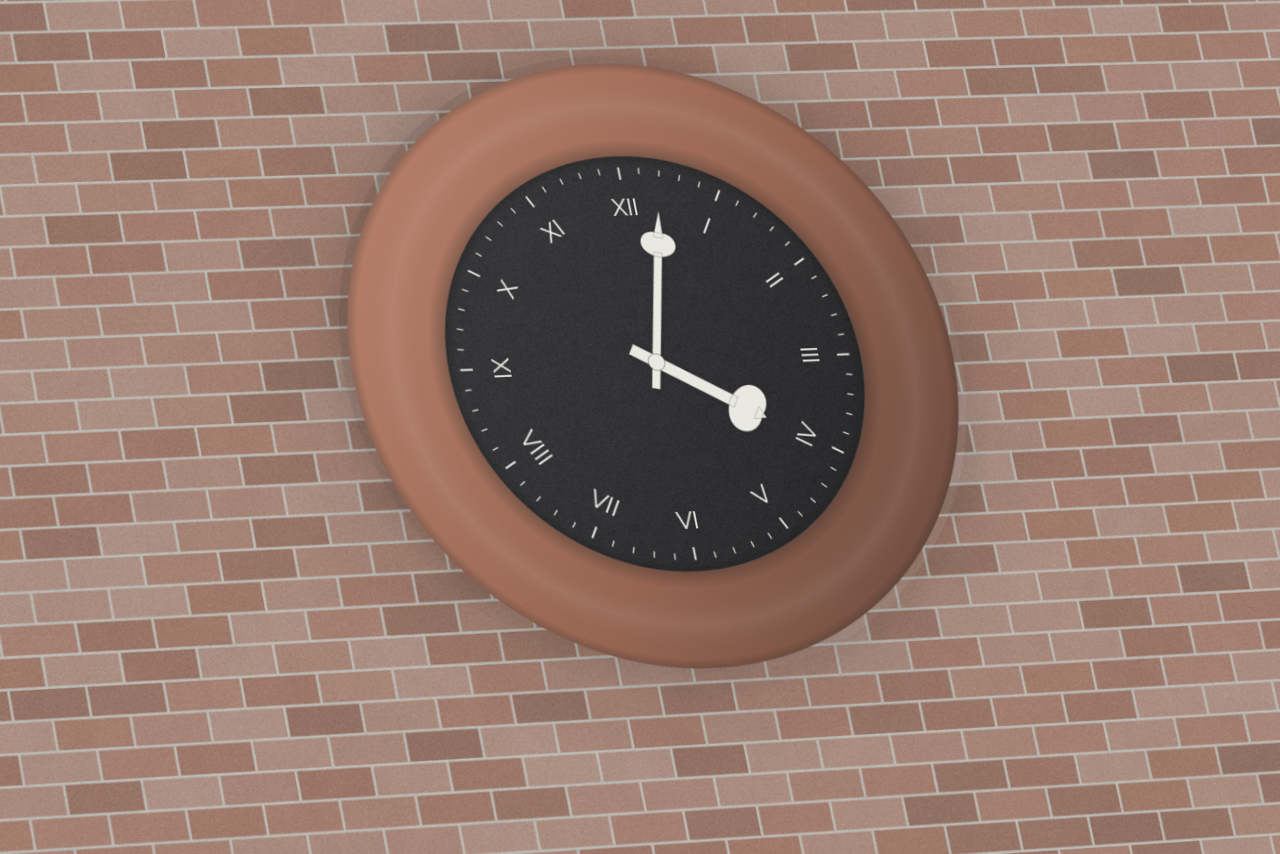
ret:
4.02
